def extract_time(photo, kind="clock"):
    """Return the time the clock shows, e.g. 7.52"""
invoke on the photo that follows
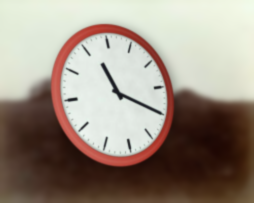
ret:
11.20
